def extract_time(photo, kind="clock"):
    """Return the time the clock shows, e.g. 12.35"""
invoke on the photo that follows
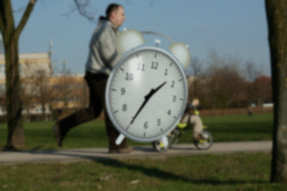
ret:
1.35
